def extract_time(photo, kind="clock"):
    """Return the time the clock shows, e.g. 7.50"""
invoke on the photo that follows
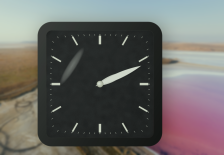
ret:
2.11
